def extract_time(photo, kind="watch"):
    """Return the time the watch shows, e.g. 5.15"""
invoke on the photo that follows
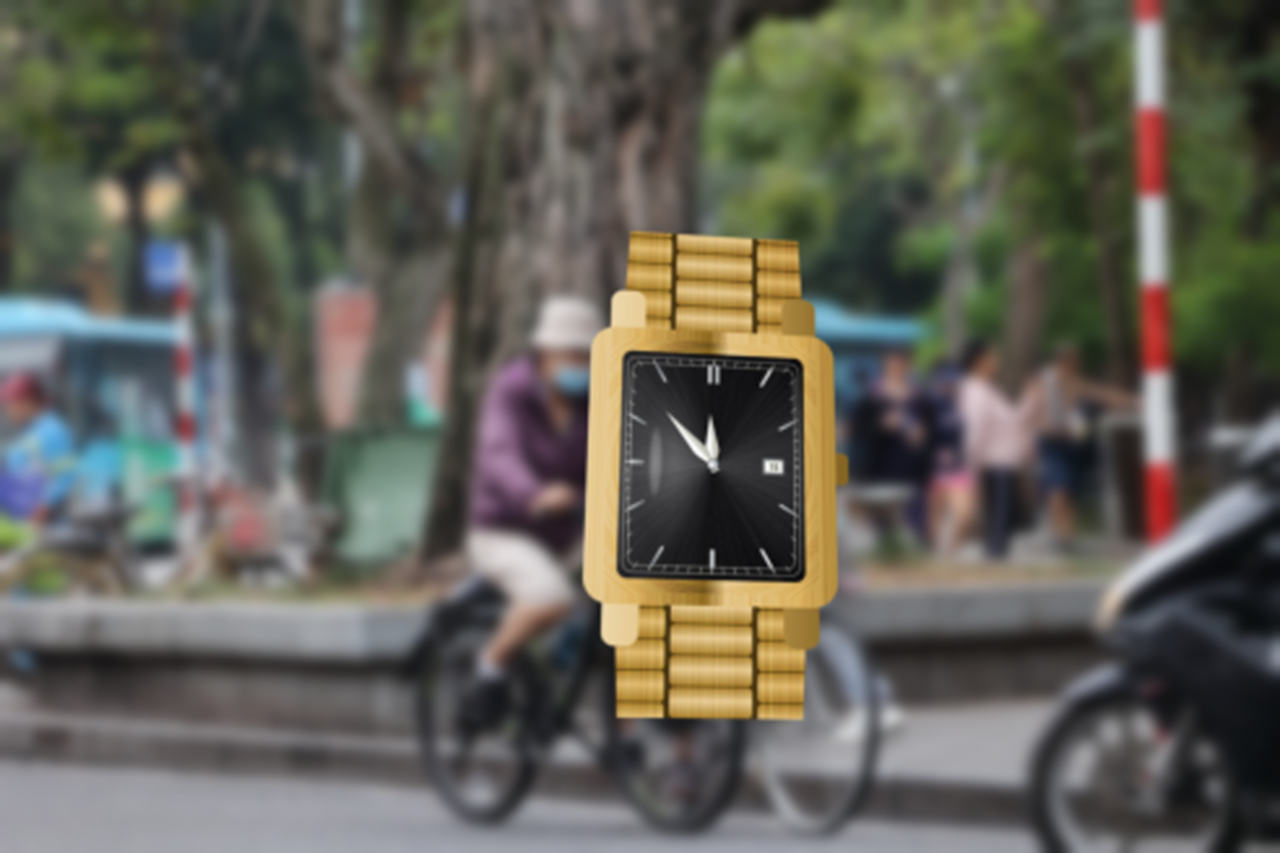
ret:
11.53
